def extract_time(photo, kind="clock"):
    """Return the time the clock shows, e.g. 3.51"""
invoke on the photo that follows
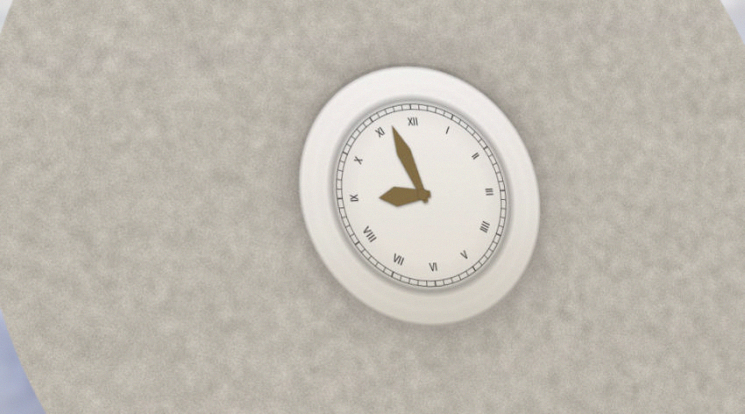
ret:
8.57
